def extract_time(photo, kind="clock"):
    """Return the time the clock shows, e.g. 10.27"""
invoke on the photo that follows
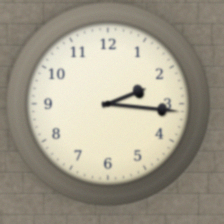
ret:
2.16
